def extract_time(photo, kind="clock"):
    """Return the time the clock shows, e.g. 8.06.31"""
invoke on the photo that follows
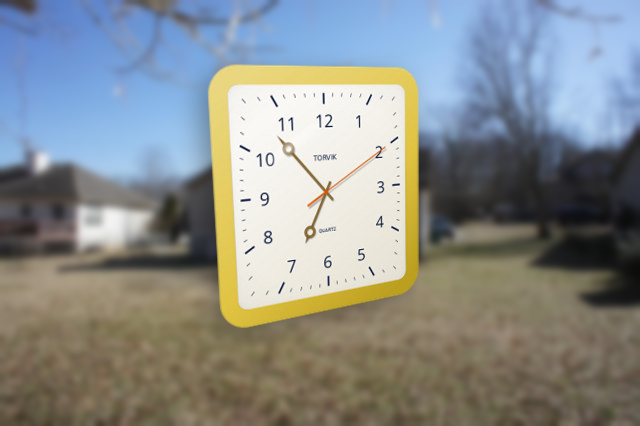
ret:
6.53.10
